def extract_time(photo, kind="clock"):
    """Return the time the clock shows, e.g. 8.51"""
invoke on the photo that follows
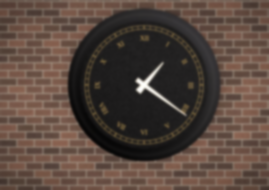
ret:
1.21
